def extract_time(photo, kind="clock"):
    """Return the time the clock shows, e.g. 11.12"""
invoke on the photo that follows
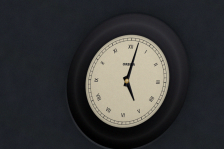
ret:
5.02
